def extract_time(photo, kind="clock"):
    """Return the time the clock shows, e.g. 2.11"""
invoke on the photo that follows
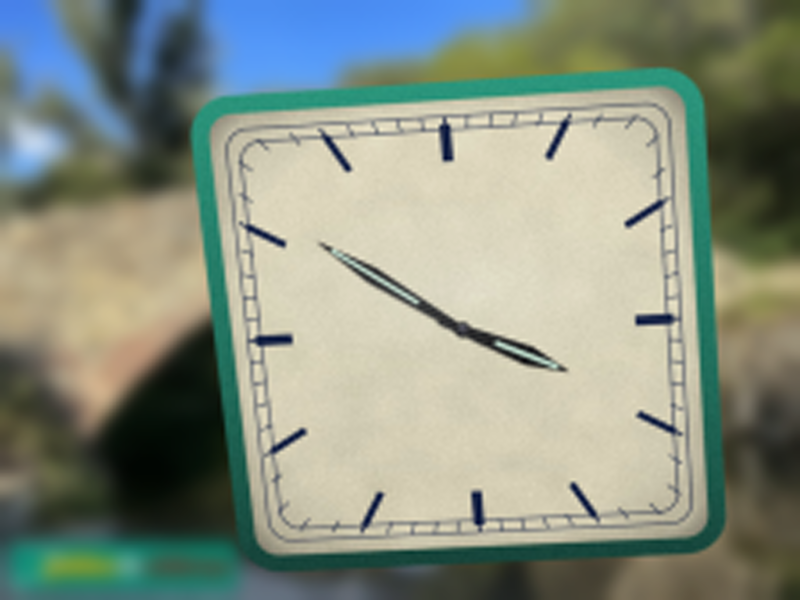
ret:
3.51
